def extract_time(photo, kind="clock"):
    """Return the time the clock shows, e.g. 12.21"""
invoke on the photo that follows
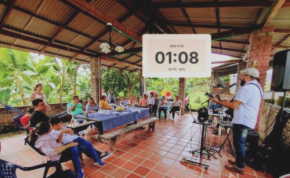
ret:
1.08
